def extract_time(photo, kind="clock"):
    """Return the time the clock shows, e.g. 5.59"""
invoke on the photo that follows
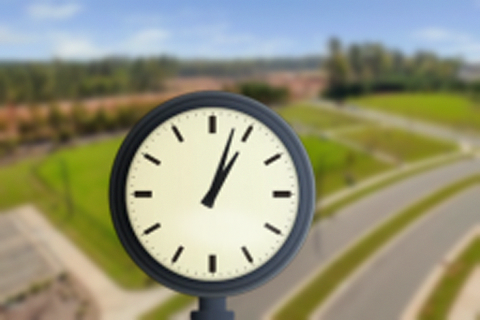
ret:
1.03
